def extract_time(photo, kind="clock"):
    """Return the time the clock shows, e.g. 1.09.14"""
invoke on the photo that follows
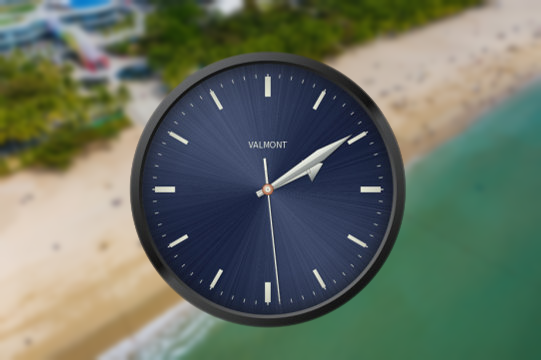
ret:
2.09.29
